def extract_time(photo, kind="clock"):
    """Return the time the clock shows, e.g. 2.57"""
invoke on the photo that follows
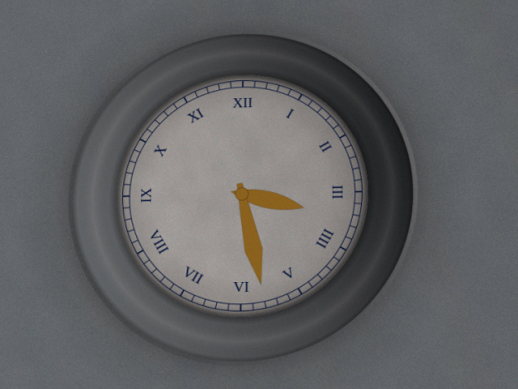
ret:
3.28
